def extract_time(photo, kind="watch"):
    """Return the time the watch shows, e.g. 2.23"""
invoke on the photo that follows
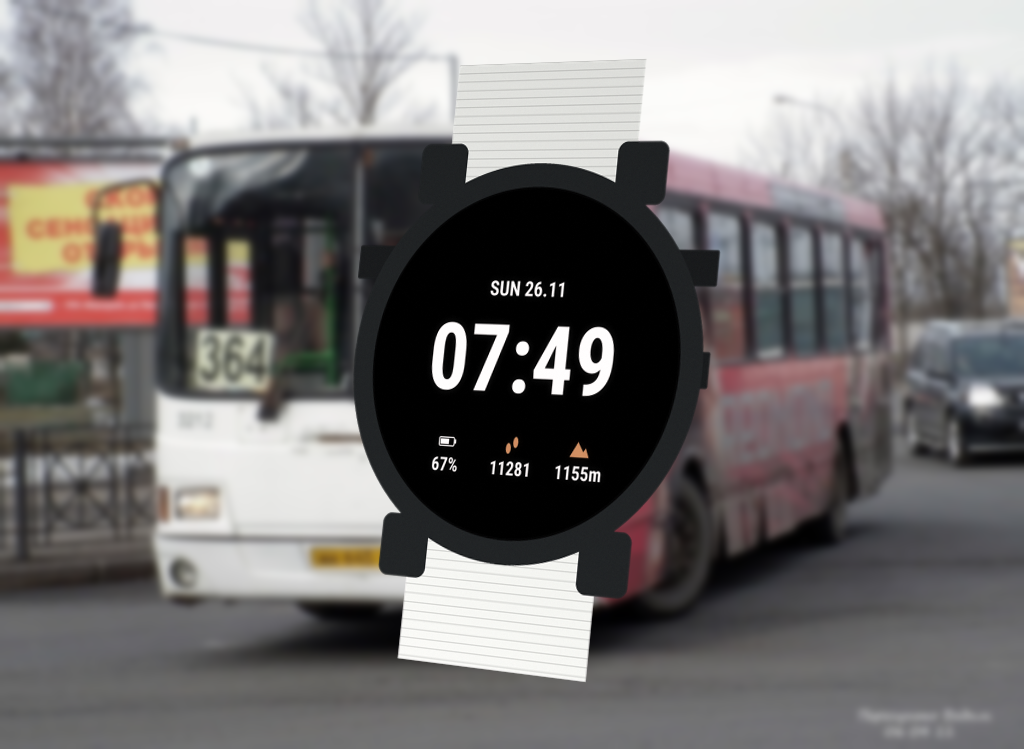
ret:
7.49
